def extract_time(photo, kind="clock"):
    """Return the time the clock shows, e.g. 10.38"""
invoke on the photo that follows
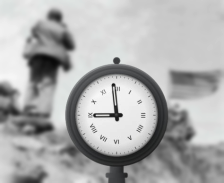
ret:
8.59
